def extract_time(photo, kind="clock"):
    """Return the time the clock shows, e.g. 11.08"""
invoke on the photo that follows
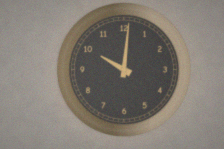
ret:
10.01
